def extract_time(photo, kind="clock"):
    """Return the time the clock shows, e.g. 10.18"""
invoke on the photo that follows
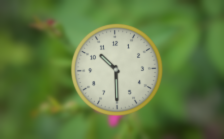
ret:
10.30
